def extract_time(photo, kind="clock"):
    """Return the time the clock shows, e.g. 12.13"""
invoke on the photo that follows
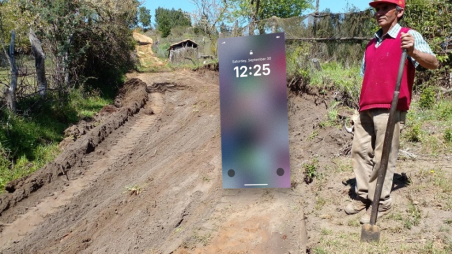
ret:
12.25
